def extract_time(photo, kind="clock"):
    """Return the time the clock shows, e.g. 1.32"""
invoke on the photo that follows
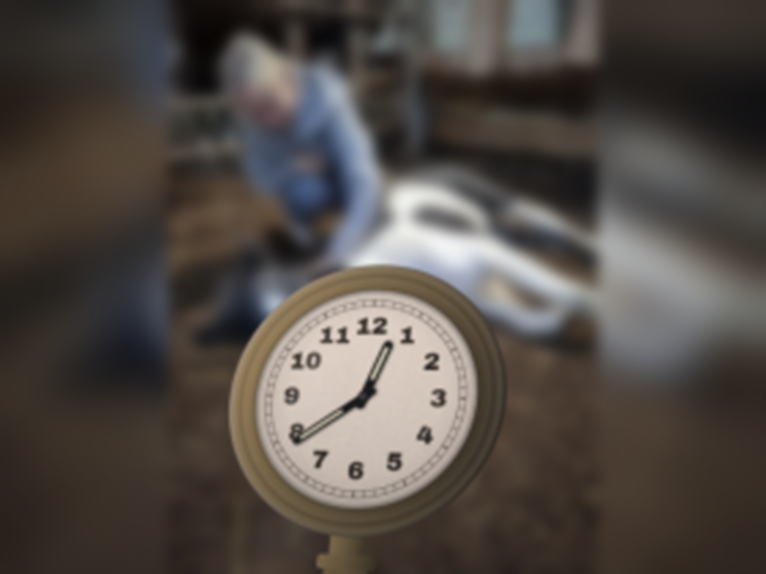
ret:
12.39
